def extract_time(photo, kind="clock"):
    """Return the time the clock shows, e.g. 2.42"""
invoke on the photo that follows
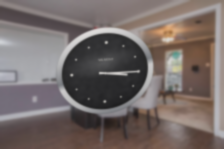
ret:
3.15
